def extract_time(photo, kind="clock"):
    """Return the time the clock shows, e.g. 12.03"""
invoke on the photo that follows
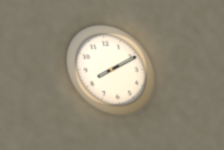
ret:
8.11
